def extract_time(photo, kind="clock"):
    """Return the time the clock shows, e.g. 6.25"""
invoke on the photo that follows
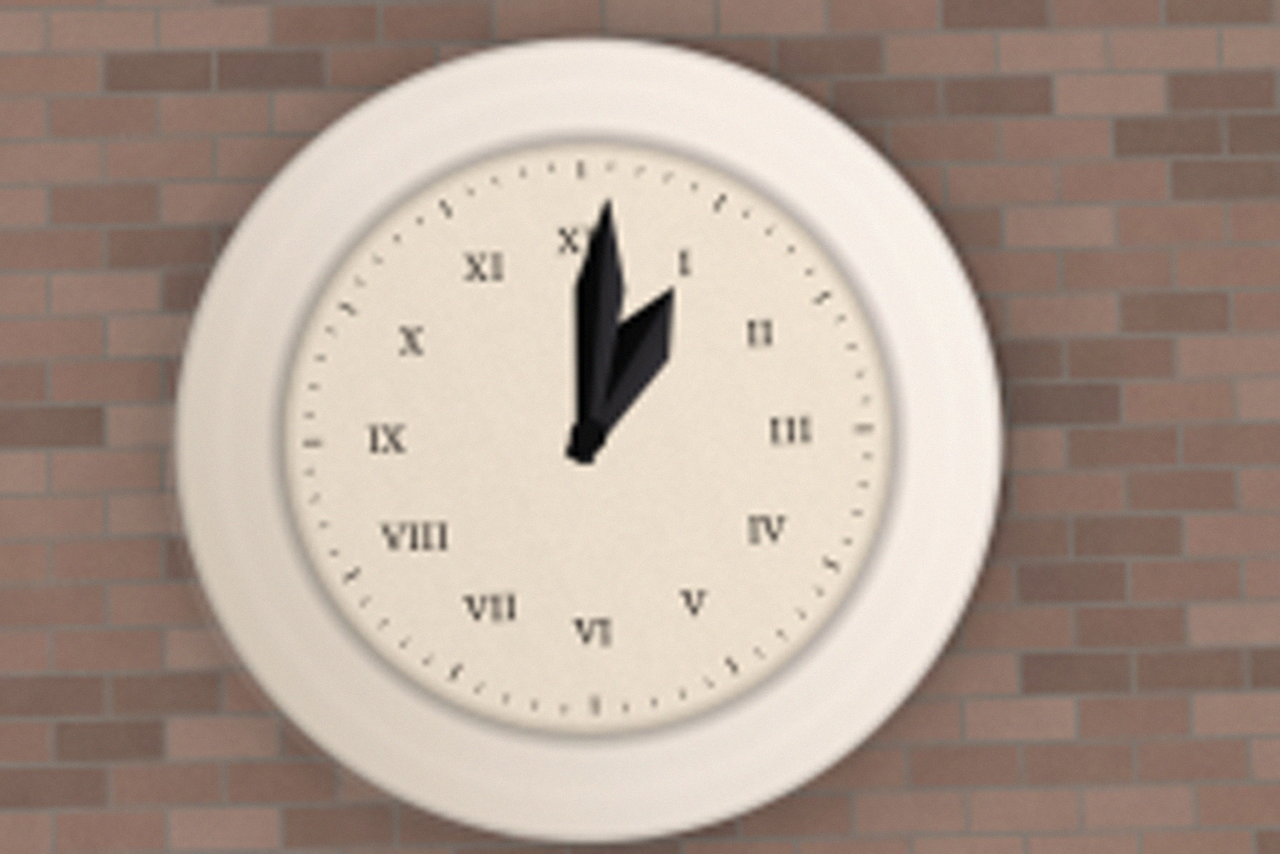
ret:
1.01
